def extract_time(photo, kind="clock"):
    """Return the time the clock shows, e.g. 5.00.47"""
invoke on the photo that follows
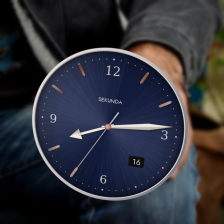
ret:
8.13.35
